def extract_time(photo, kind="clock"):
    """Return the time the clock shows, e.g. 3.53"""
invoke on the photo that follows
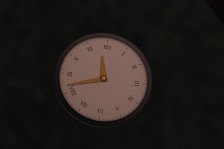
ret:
11.42
